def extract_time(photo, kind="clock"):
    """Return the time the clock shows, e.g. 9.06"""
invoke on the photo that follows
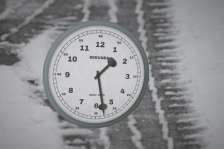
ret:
1.28
